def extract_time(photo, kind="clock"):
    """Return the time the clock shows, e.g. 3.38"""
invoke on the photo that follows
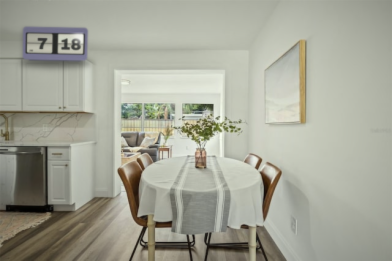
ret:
7.18
